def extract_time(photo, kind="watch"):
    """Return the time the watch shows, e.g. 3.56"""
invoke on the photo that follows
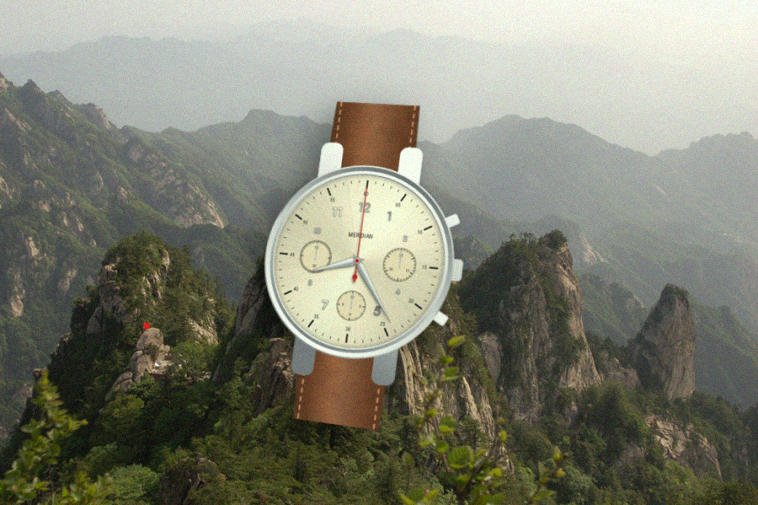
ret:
8.24
